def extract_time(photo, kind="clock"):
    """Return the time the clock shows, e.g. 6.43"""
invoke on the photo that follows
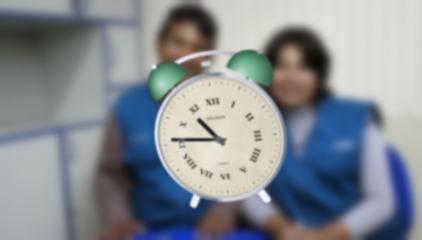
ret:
10.46
